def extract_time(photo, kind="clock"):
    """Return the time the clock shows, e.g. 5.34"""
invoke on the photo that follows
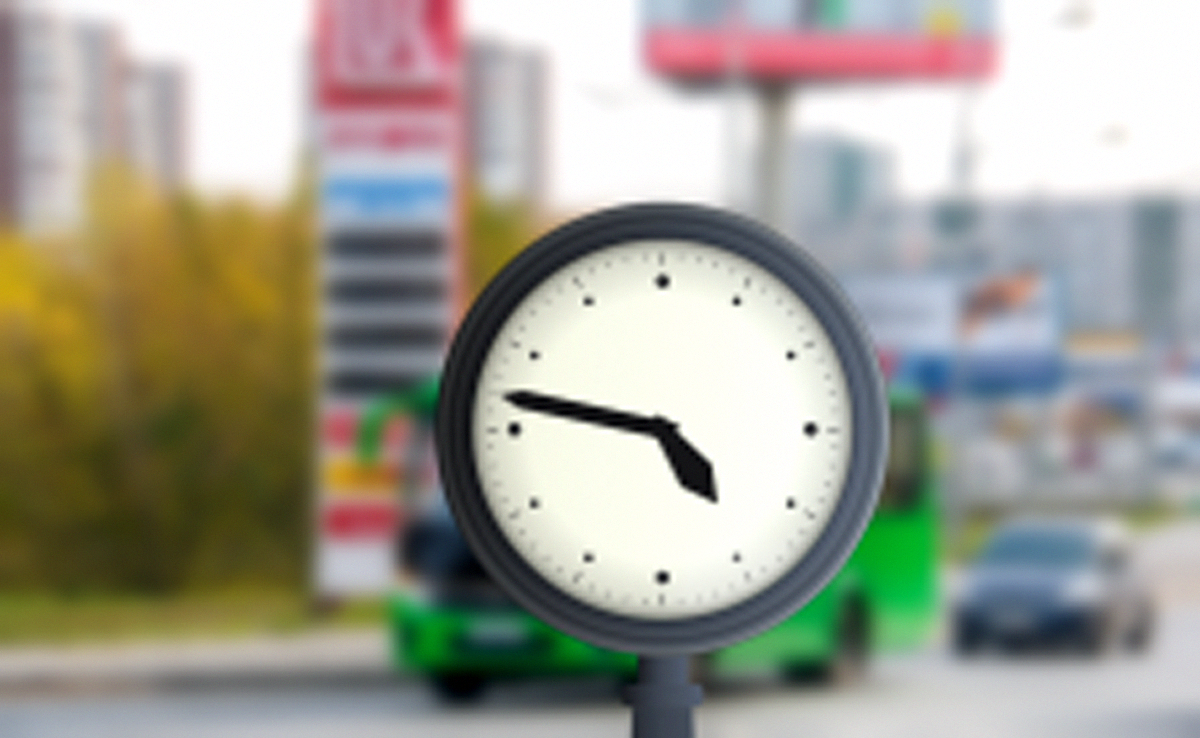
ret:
4.47
